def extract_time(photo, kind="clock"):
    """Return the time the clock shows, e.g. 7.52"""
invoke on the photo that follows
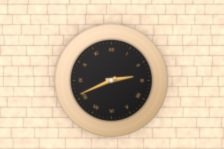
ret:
2.41
